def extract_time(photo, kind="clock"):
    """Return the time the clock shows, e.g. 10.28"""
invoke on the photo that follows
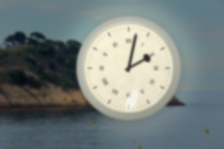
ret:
2.02
